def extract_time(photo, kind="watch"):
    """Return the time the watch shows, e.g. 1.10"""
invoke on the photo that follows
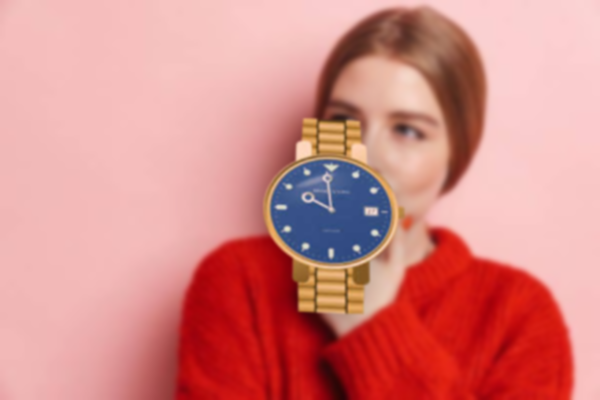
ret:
9.59
